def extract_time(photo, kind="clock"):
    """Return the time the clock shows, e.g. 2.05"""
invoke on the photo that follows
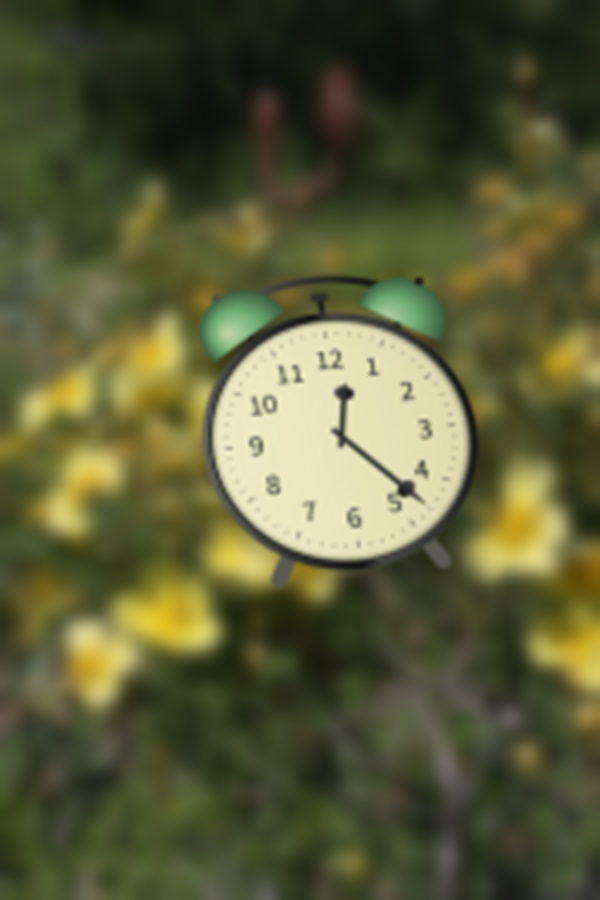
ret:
12.23
